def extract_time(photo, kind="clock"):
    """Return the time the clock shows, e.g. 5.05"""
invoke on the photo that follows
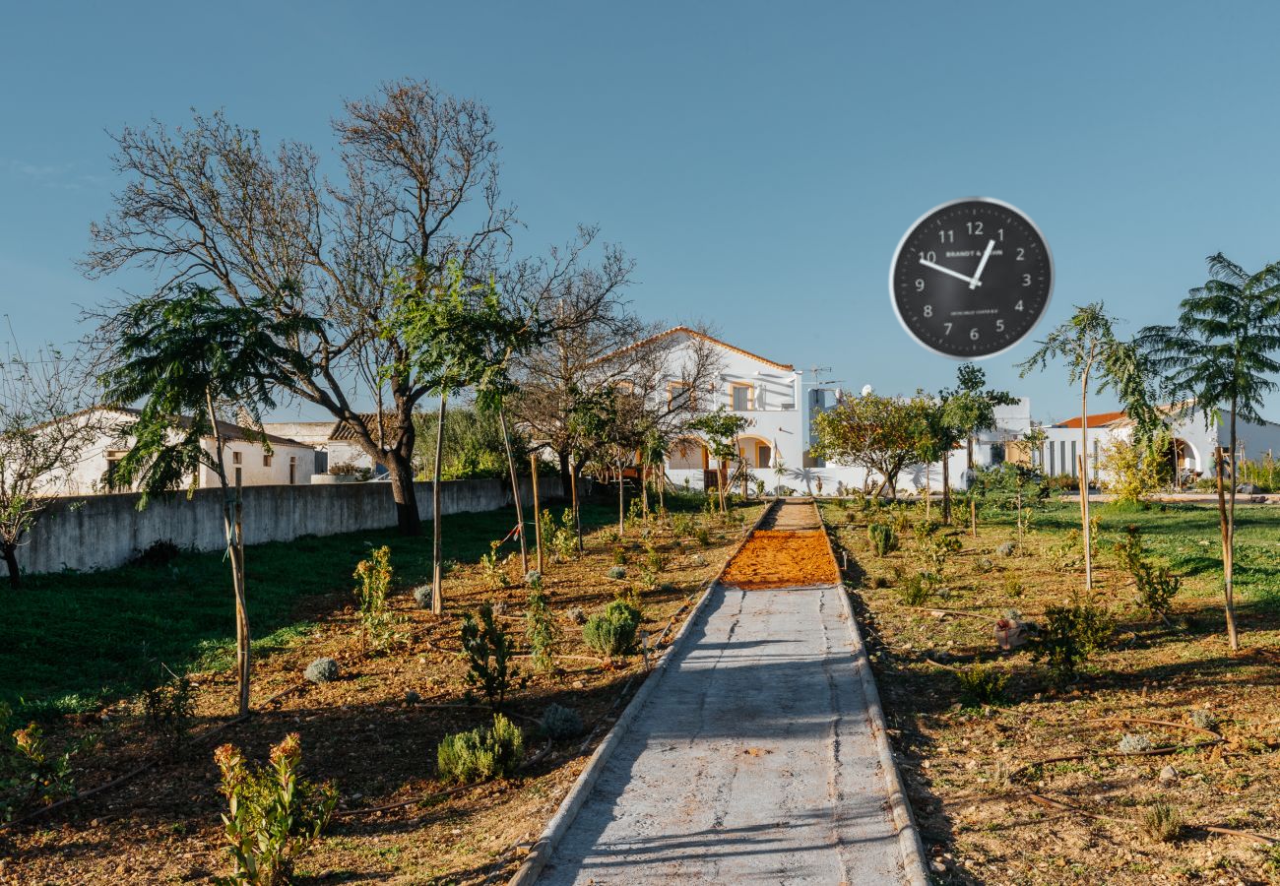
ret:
12.49
